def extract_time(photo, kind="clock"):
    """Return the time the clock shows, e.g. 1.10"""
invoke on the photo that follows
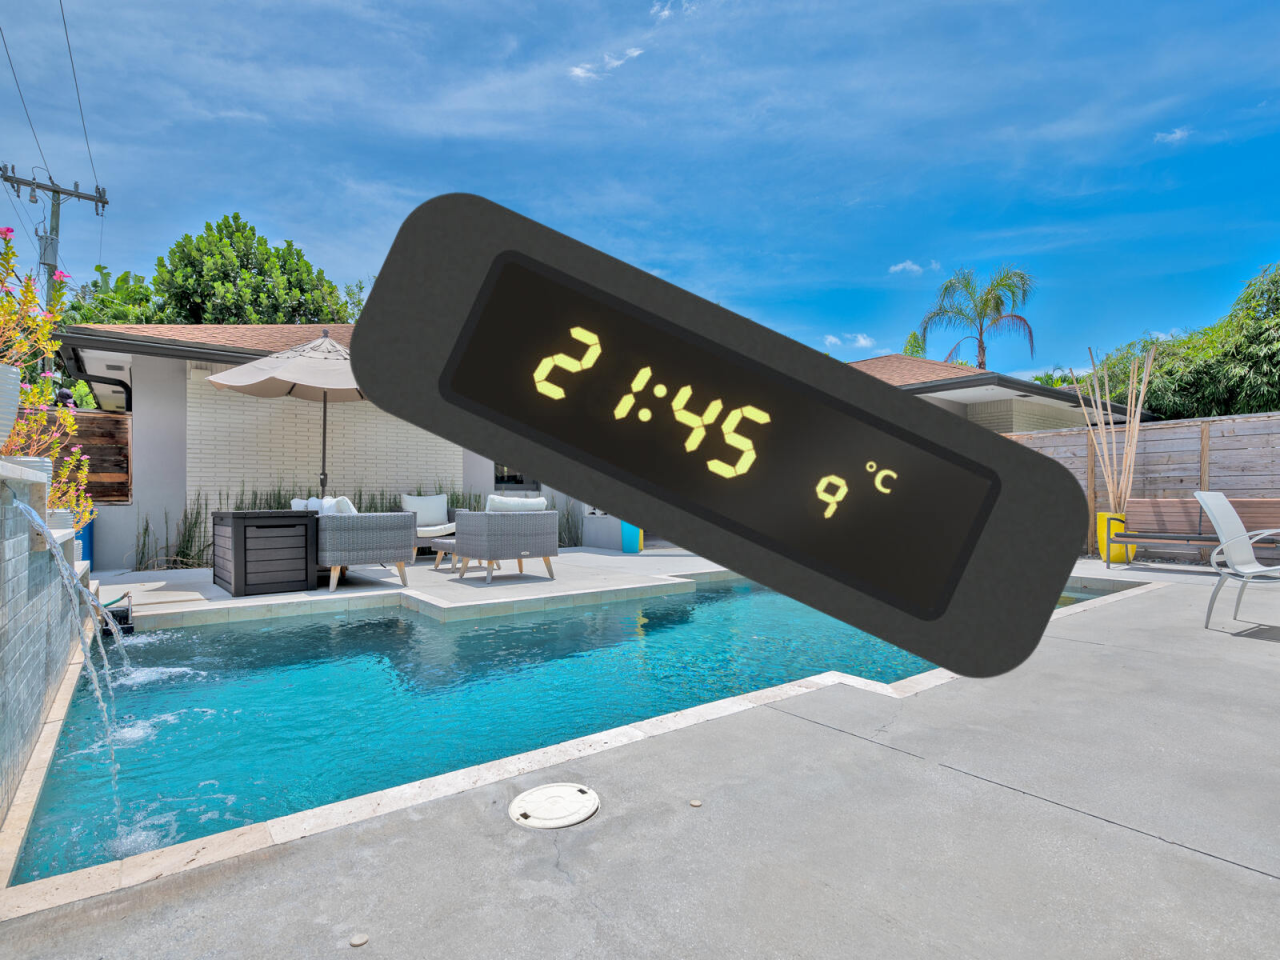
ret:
21.45
